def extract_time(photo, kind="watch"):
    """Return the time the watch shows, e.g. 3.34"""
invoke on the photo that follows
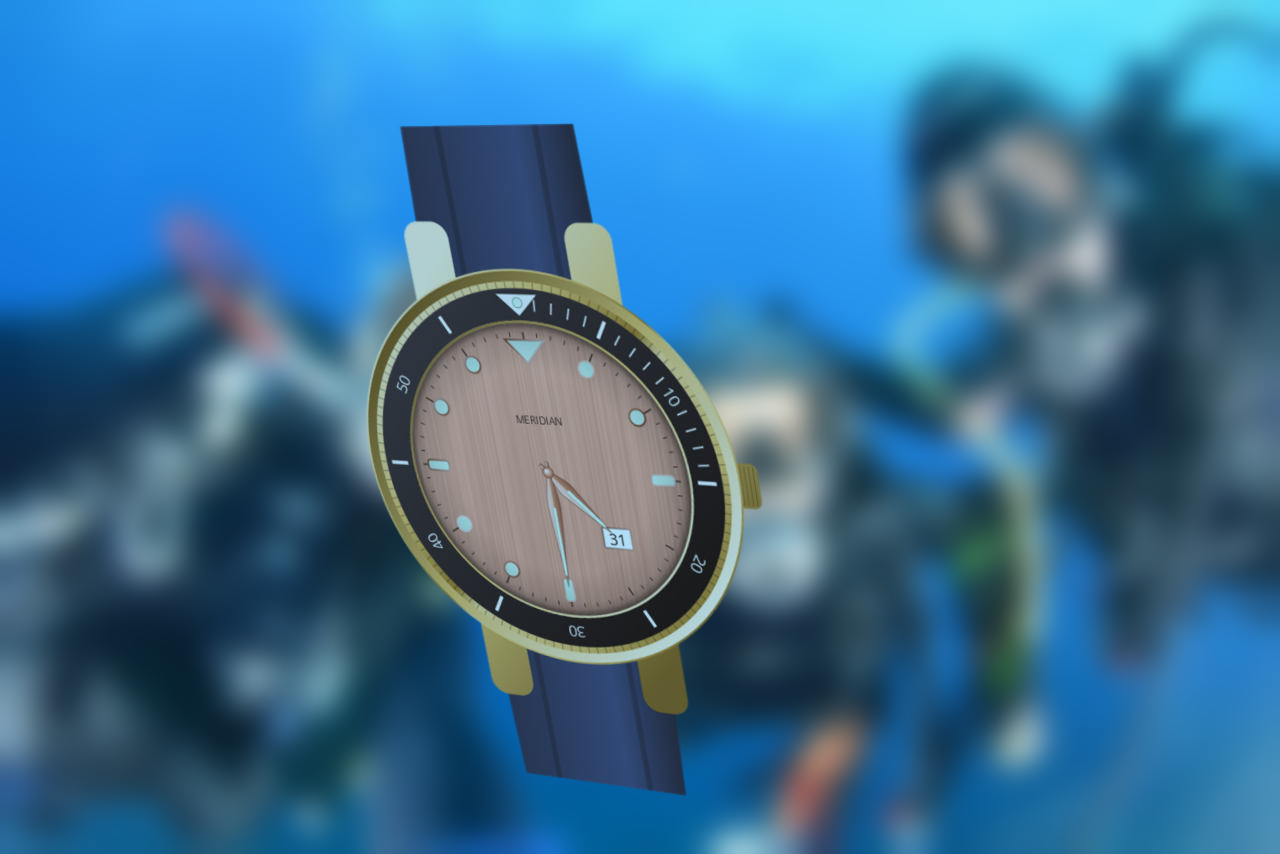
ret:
4.30
